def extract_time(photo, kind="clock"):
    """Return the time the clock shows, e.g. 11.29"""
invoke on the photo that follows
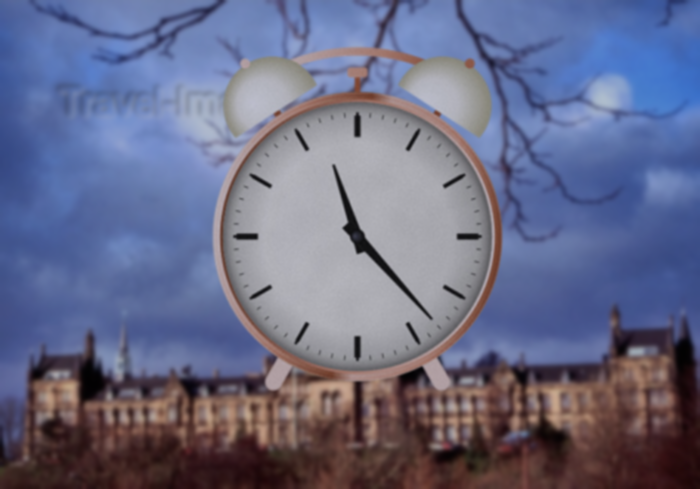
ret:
11.23
